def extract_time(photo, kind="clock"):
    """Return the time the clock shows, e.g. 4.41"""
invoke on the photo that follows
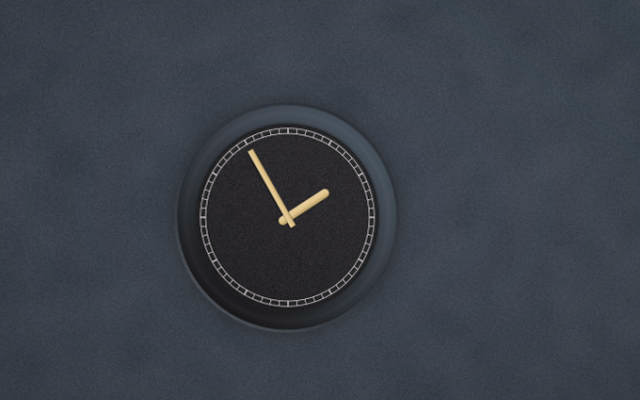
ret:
1.55
